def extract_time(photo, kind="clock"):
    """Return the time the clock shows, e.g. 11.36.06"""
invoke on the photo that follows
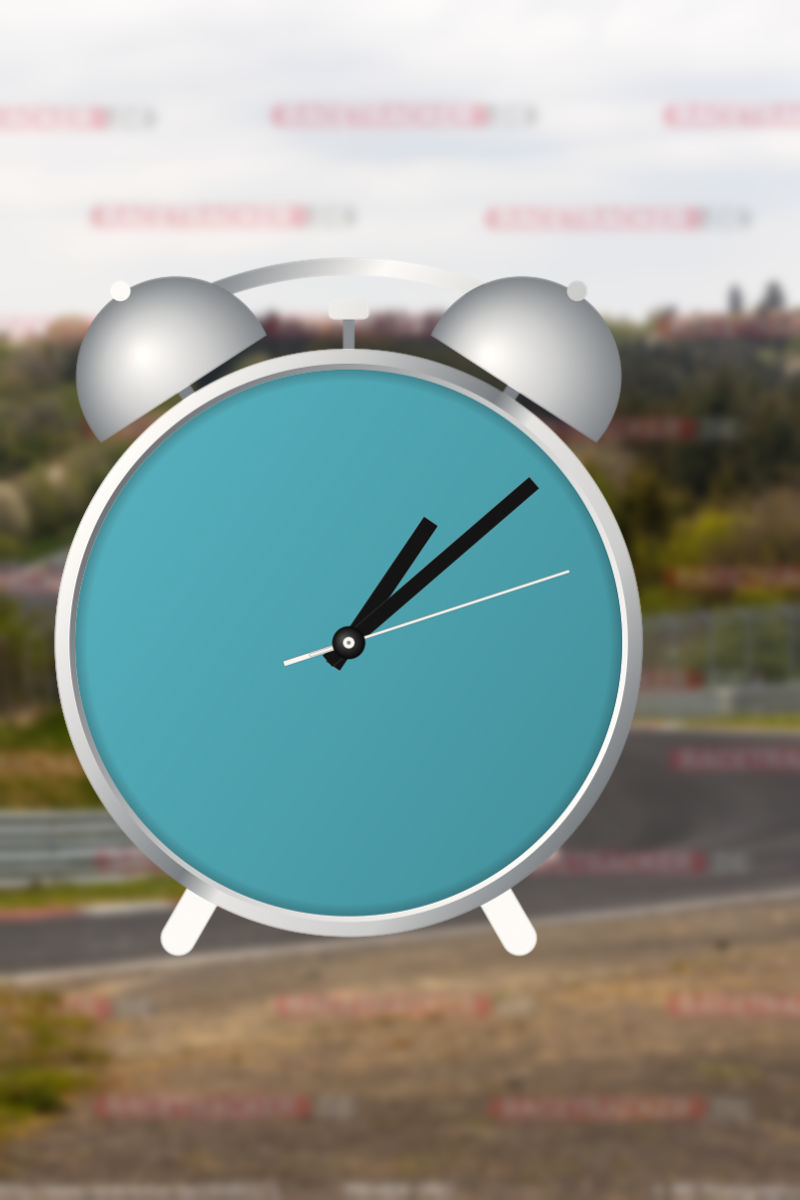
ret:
1.08.12
